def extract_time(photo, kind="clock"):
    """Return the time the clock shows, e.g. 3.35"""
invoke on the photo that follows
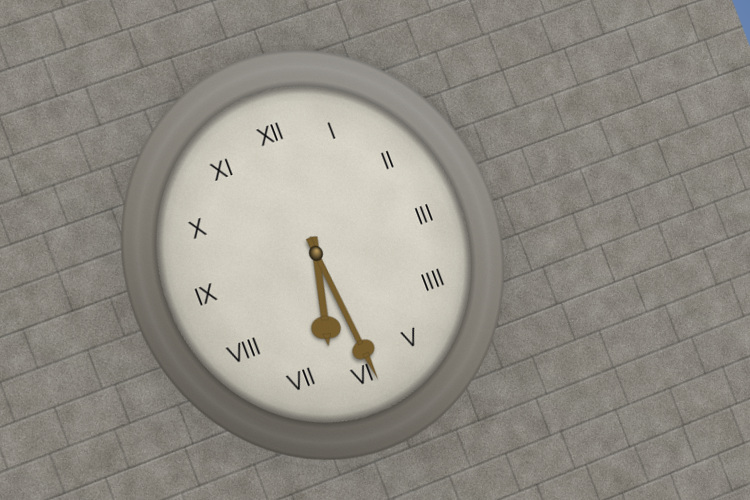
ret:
6.29
